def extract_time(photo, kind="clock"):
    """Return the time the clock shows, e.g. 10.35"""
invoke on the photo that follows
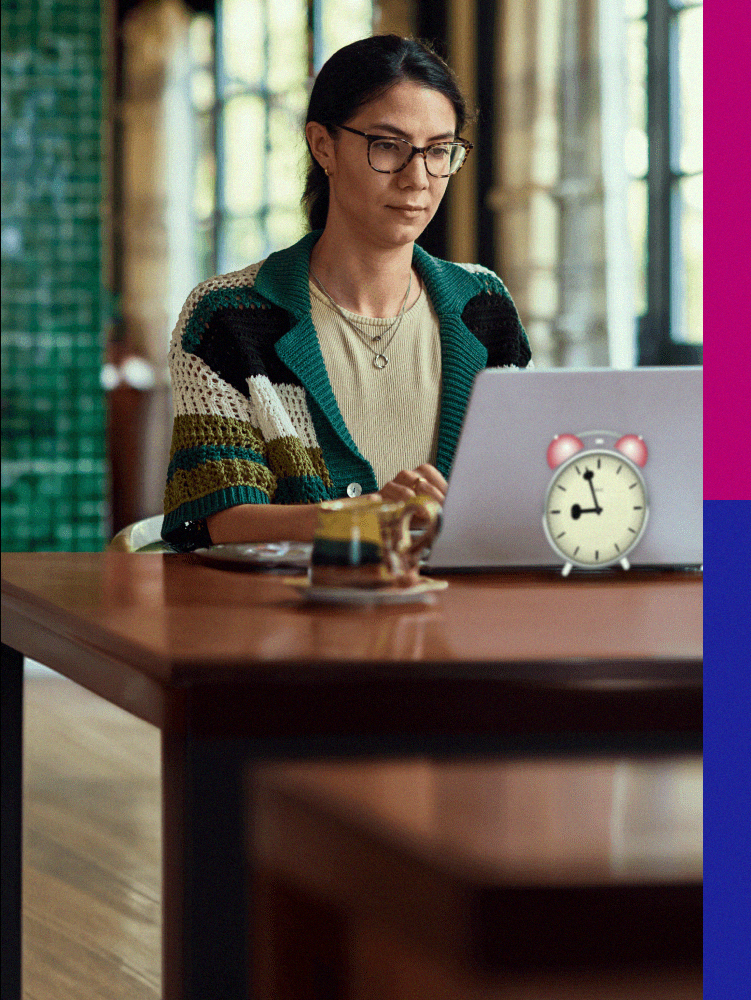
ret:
8.57
